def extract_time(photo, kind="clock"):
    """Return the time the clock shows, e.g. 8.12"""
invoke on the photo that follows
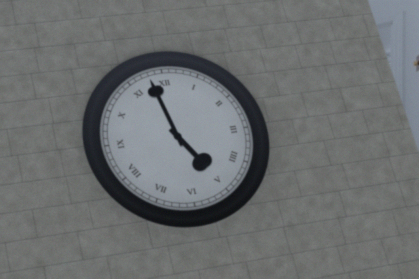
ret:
4.58
